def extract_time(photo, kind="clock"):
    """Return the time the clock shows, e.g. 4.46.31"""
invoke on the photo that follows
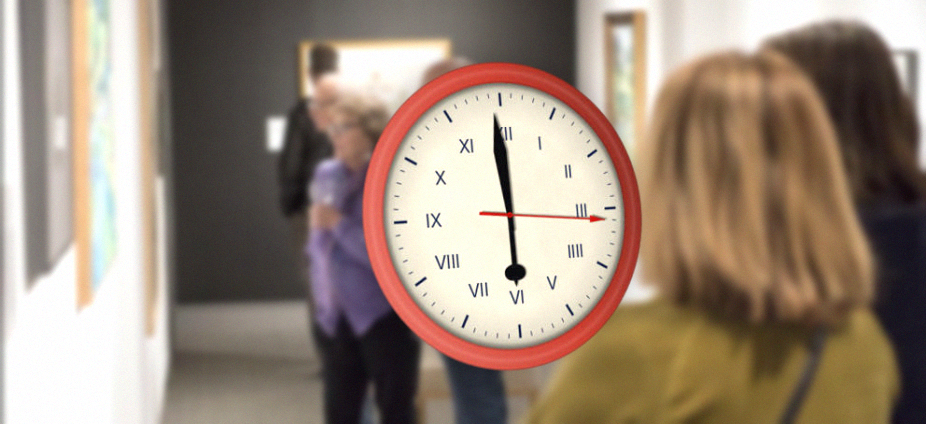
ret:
5.59.16
